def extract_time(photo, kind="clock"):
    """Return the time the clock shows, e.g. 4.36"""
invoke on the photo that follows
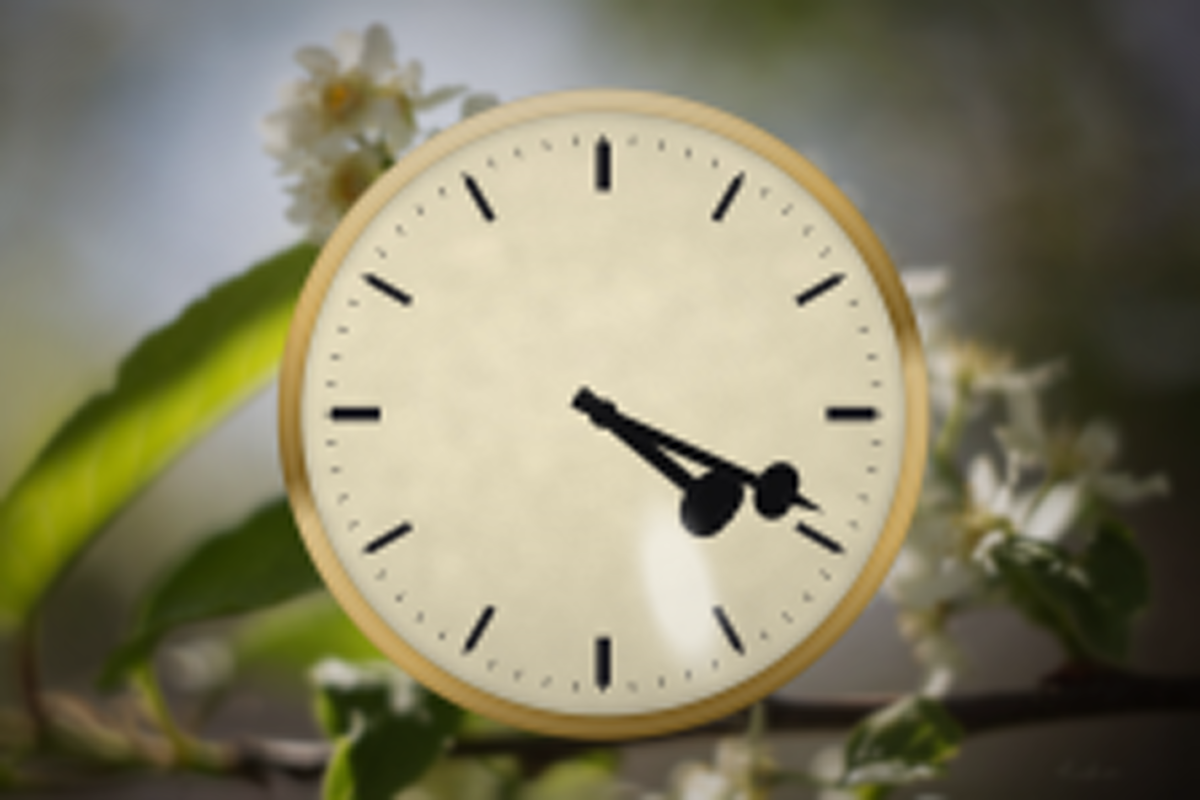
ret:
4.19
